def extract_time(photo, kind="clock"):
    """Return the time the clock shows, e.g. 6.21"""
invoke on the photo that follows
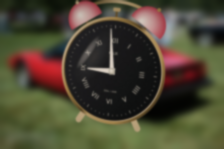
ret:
8.59
